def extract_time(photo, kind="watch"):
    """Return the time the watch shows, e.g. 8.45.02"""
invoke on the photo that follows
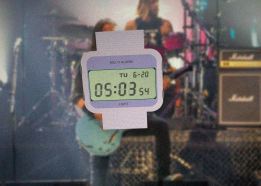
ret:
5.03.54
